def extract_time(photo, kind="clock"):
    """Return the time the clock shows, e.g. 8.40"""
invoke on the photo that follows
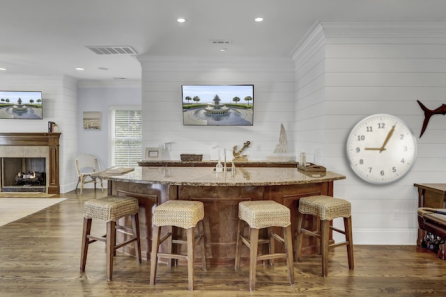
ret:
9.05
